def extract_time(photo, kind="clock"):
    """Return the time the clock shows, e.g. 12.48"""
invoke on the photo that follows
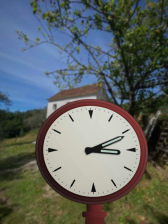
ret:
3.11
